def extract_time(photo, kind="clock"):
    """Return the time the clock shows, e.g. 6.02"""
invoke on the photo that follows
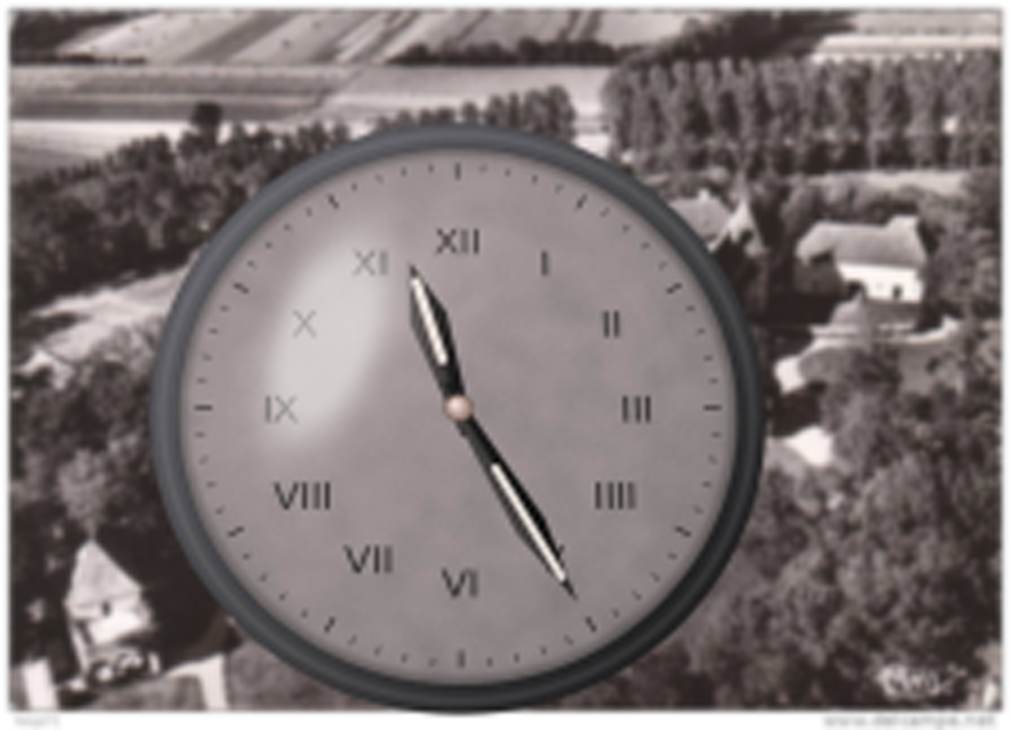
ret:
11.25
